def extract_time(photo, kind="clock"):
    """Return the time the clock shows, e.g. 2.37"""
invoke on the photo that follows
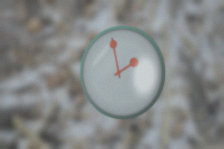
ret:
1.58
